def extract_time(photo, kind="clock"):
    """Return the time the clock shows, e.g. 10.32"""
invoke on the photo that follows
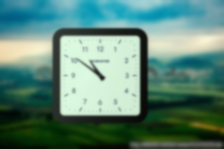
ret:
10.51
